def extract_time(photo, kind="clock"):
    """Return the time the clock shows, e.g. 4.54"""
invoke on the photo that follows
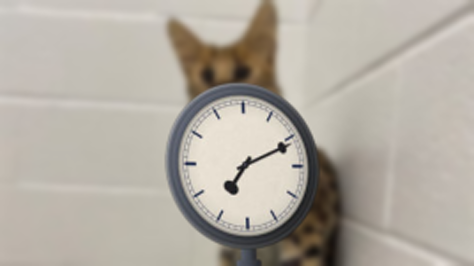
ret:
7.11
